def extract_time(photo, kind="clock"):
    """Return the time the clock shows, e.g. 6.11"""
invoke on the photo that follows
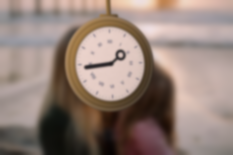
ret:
1.44
